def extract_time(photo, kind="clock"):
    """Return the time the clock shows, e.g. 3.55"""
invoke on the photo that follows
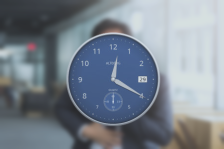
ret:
12.20
